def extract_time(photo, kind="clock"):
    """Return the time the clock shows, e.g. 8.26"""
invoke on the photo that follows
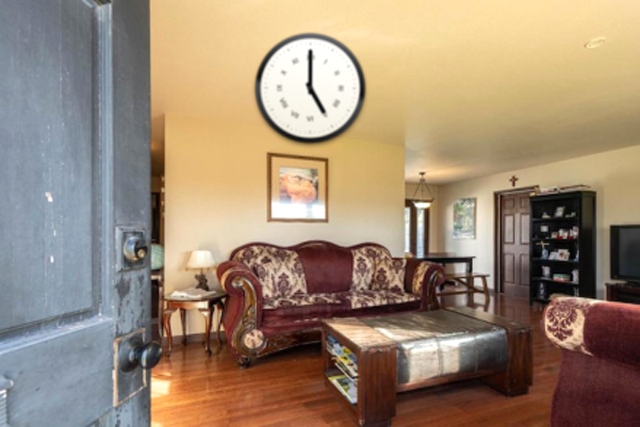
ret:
5.00
